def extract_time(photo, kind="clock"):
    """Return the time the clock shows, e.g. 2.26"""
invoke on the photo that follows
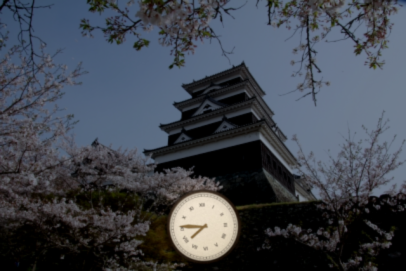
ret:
7.46
